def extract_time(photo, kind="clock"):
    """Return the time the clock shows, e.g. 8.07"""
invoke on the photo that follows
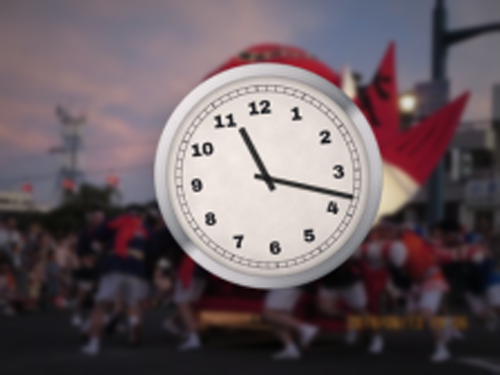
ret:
11.18
